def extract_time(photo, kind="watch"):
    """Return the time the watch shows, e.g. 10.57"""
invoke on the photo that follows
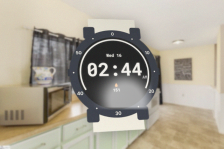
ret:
2.44
